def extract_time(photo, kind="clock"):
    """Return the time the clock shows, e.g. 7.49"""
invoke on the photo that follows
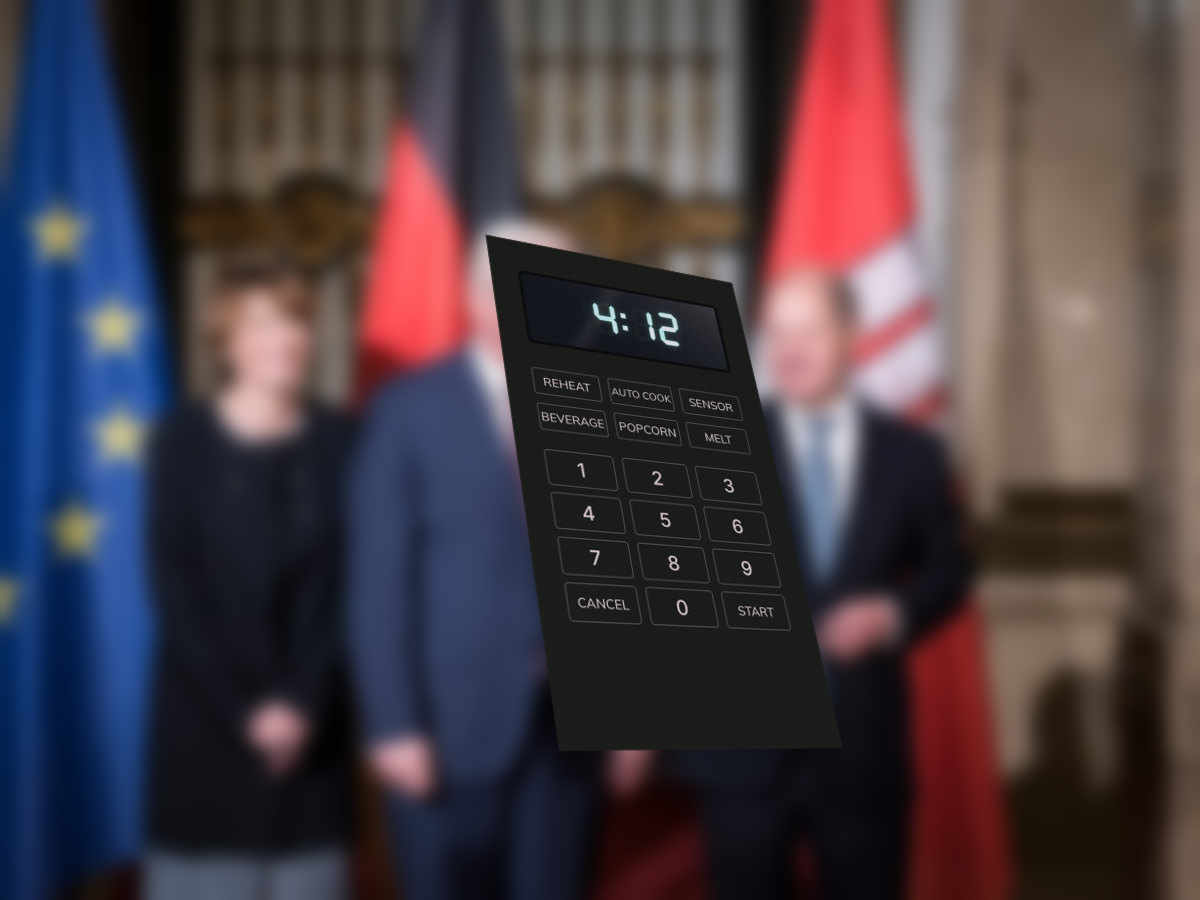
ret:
4.12
